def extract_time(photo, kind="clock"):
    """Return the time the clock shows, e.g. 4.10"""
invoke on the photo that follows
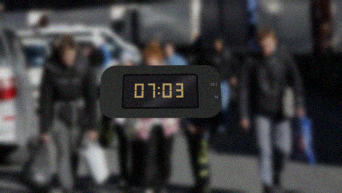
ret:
7.03
